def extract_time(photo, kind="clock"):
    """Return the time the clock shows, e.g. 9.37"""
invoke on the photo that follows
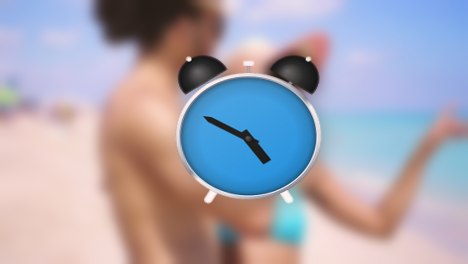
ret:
4.50
